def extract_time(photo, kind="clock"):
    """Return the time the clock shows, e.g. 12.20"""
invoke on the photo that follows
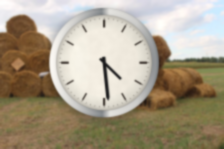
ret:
4.29
